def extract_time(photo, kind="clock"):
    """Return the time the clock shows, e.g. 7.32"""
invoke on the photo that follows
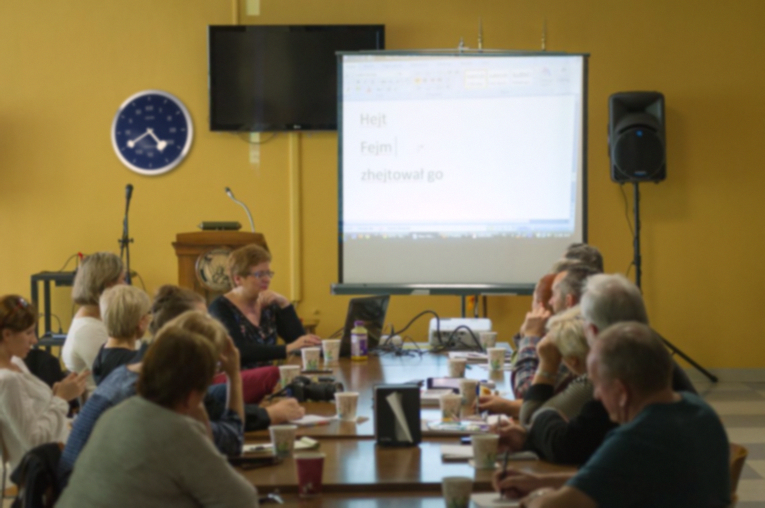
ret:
4.40
